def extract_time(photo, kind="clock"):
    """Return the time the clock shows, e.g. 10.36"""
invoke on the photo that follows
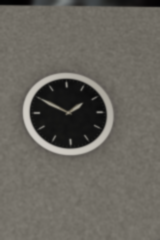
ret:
1.50
